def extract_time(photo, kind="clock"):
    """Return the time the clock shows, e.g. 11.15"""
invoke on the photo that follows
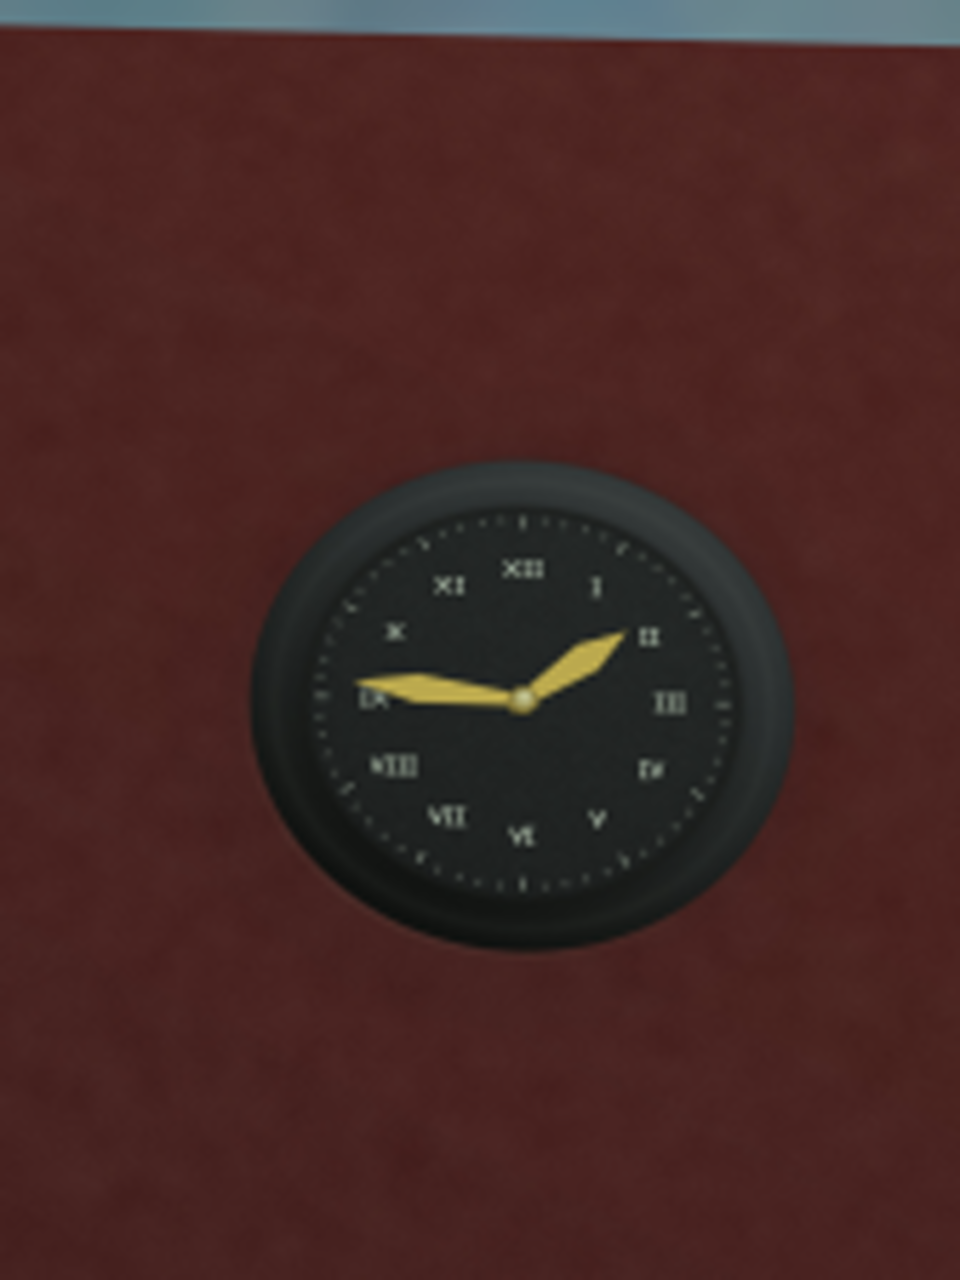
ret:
1.46
